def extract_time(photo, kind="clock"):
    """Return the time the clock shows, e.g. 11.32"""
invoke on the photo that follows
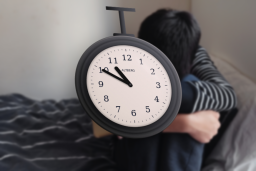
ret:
10.50
